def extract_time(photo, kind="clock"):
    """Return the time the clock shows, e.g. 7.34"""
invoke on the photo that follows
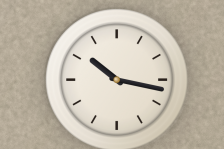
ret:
10.17
